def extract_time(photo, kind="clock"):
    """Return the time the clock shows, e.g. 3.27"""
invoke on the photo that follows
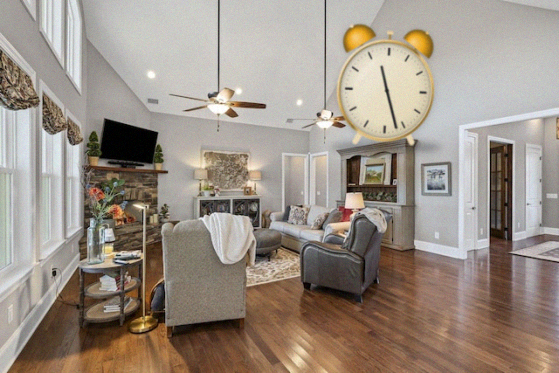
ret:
11.27
